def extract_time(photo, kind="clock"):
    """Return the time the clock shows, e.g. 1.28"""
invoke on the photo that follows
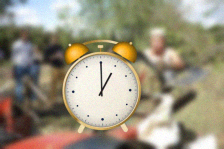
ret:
1.00
